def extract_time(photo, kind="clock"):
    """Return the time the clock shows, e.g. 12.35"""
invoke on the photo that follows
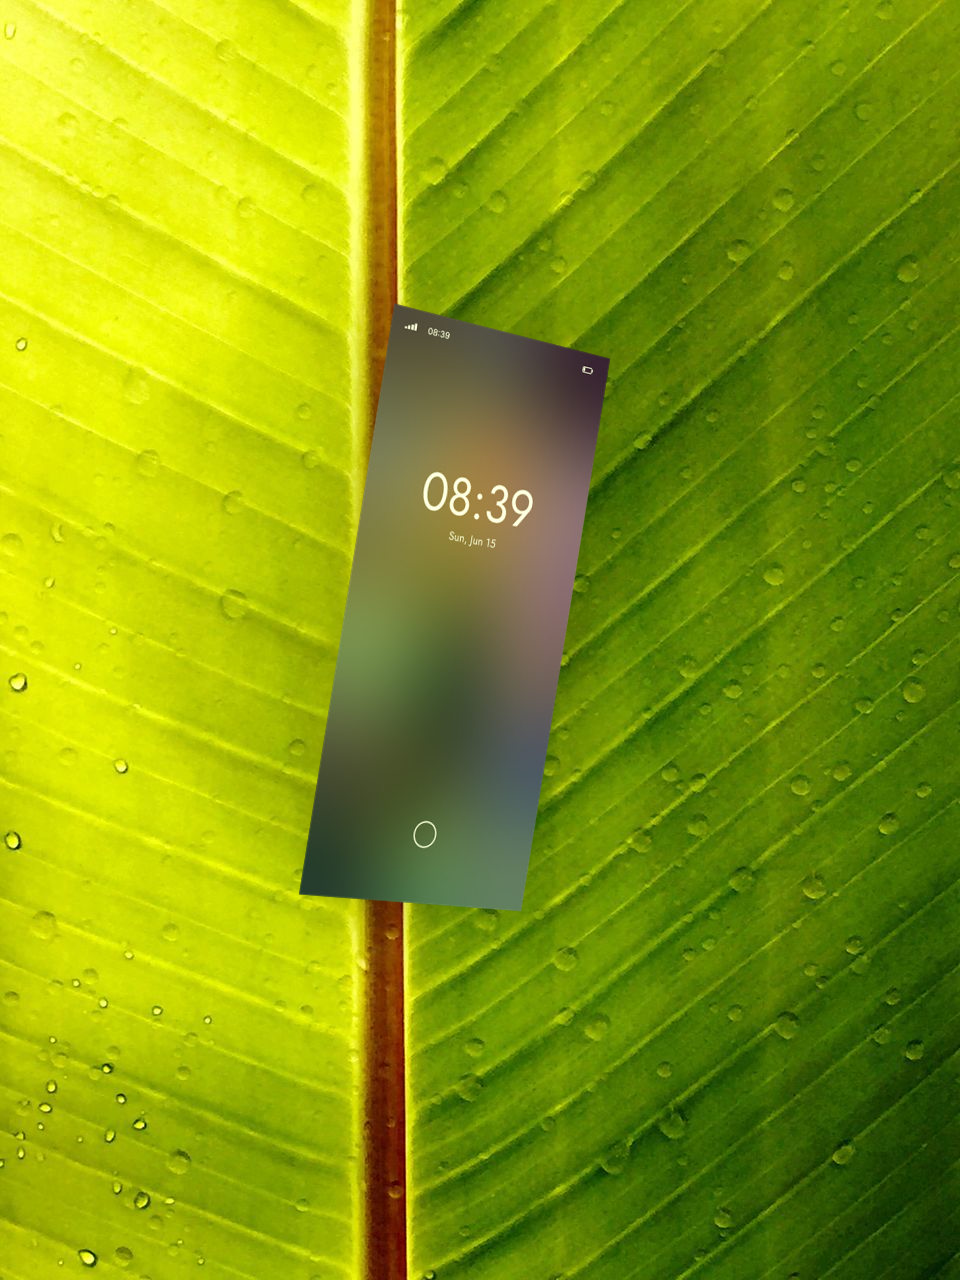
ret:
8.39
